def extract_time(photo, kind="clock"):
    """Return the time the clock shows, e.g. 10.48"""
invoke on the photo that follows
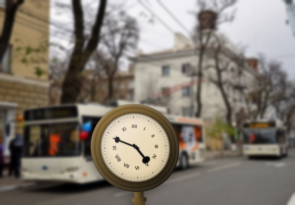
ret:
4.49
